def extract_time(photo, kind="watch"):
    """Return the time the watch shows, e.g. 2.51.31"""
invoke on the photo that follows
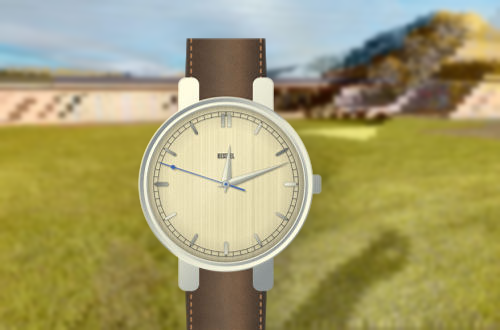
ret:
12.11.48
